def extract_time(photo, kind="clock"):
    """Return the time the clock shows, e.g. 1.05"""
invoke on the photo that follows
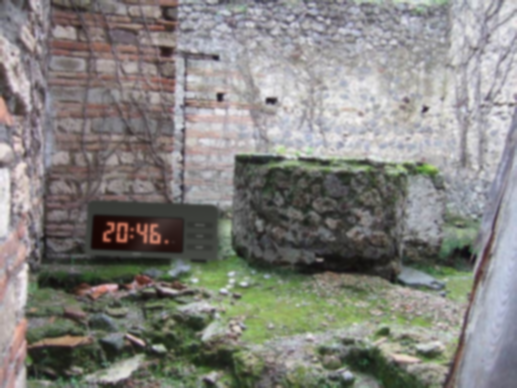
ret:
20.46
